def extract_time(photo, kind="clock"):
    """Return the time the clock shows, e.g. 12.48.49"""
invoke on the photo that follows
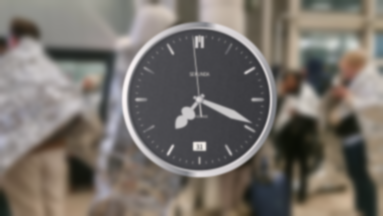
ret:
7.18.59
